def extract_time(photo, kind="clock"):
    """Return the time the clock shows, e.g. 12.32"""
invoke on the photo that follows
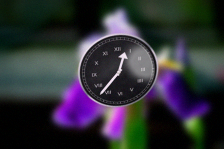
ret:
12.37
